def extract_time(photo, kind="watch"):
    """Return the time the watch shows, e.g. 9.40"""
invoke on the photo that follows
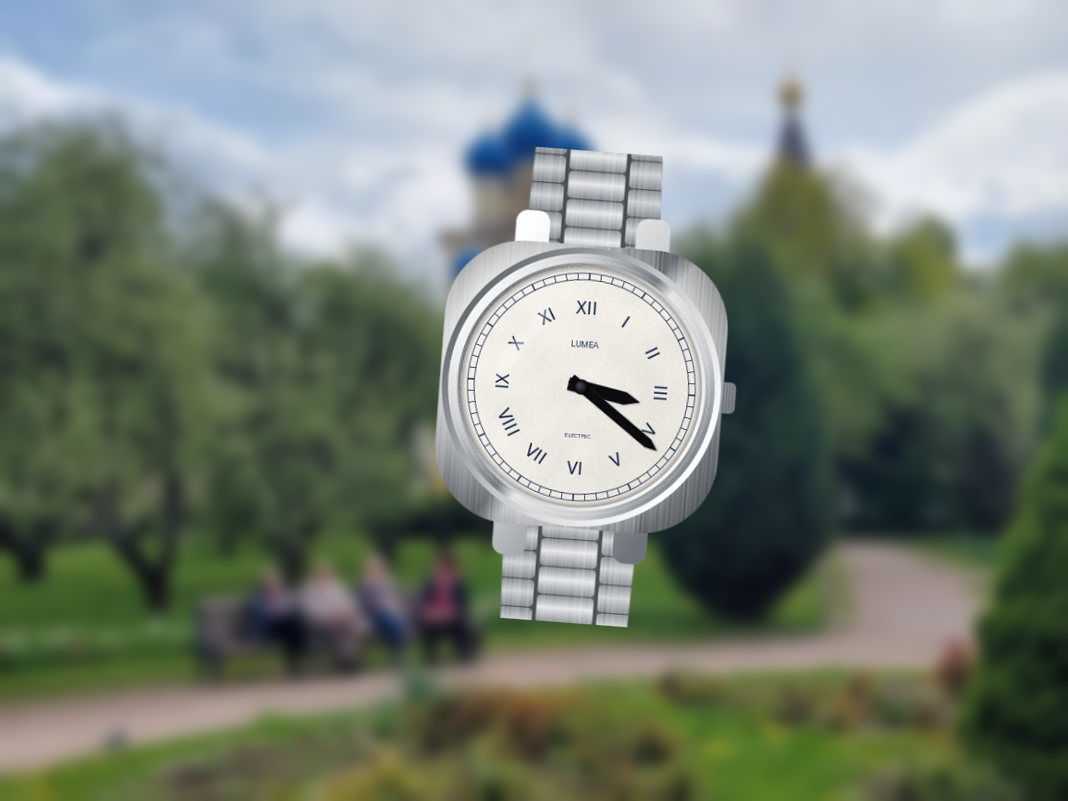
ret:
3.21
